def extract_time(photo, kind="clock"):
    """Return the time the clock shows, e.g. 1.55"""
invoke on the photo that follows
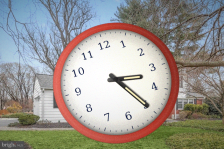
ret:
3.25
